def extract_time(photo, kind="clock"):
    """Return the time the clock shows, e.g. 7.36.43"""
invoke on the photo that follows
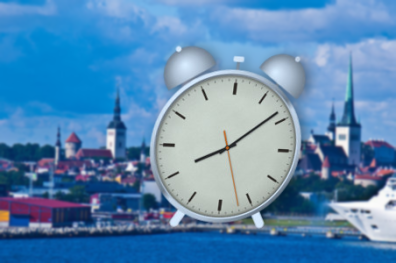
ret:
8.08.27
